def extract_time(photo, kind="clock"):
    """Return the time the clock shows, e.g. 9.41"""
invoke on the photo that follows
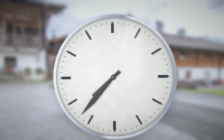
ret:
7.37
